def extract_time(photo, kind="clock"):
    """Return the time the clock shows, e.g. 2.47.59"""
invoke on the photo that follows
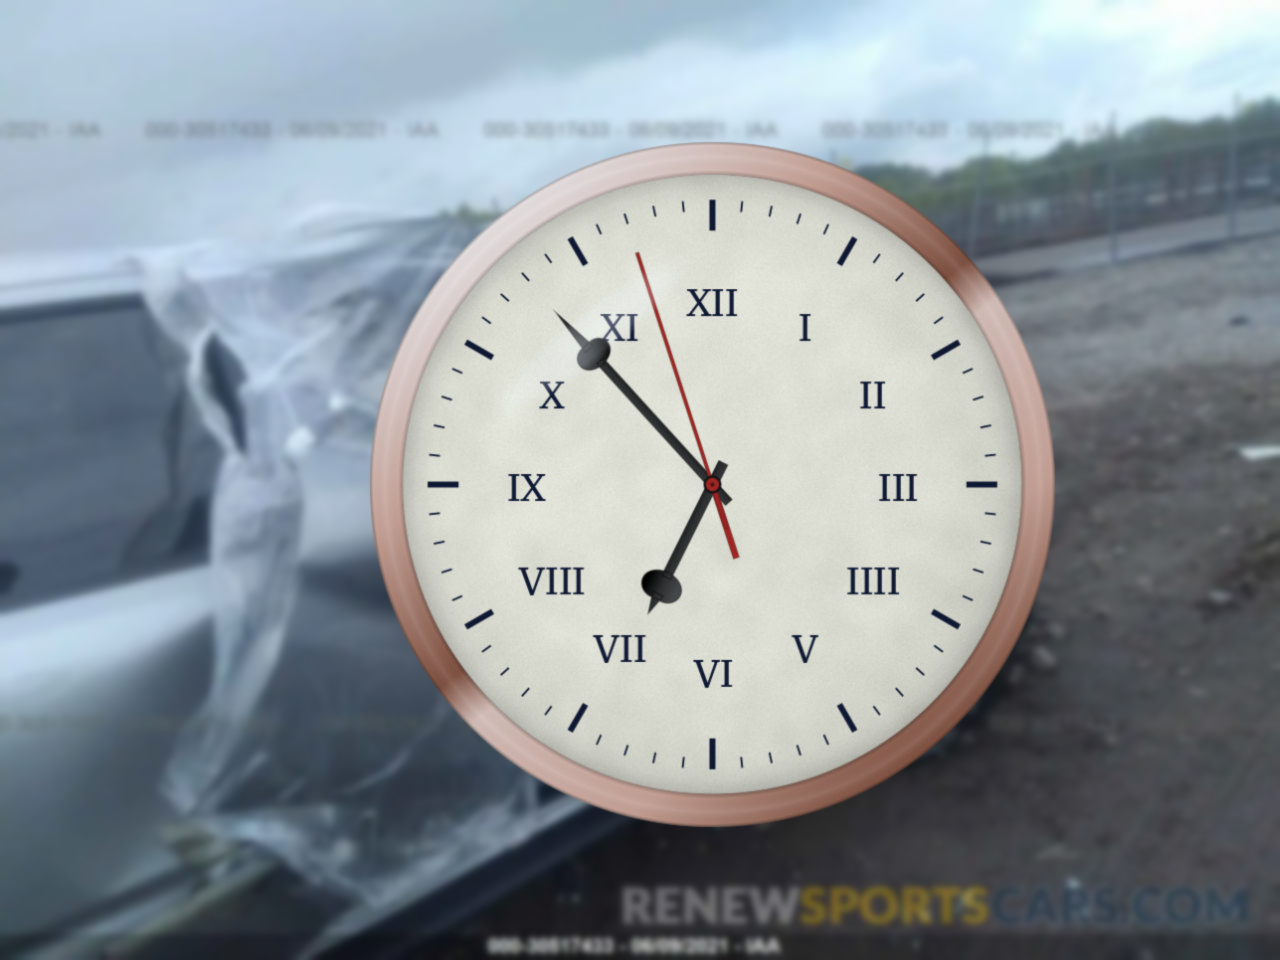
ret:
6.52.57
